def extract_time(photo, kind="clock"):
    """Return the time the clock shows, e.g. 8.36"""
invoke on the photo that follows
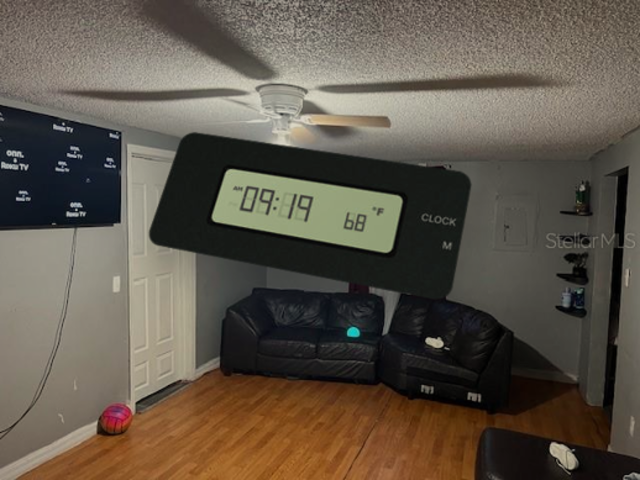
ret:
9.19
